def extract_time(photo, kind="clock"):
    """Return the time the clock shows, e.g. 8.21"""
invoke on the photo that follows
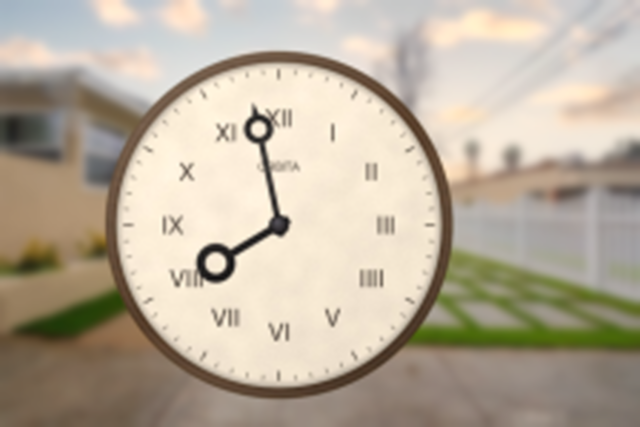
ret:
7.58
